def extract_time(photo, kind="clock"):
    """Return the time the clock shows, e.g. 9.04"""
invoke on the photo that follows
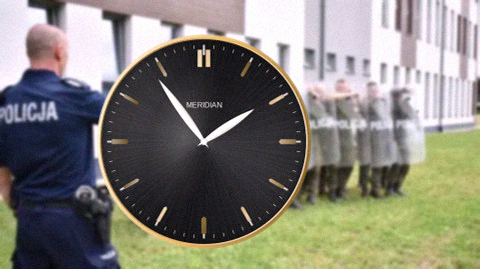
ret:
1.54
